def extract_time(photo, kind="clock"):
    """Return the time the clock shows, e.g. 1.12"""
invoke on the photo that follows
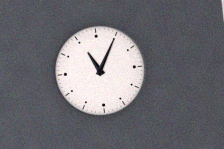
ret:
11.05
